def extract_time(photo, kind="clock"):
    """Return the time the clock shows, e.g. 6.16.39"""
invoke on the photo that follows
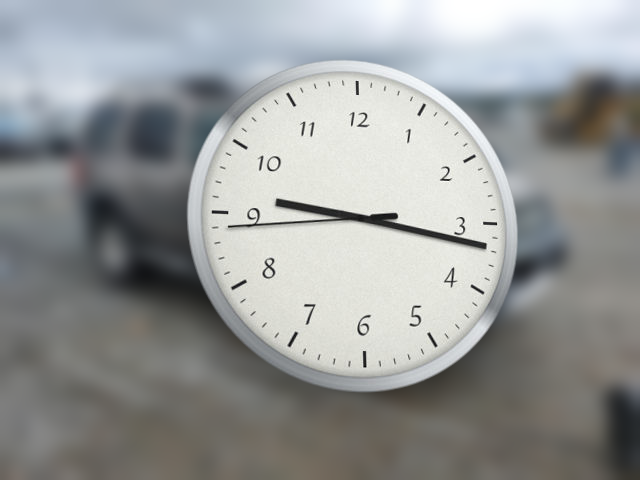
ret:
9.16.44
